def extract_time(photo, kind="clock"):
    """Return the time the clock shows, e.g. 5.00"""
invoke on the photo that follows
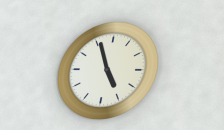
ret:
4.56
